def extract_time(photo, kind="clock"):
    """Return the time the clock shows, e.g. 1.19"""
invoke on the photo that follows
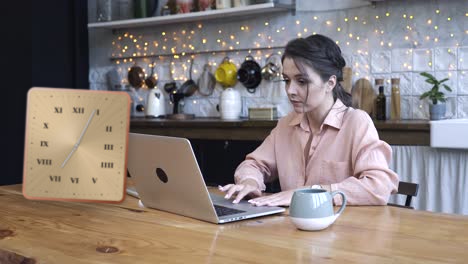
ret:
7.04
